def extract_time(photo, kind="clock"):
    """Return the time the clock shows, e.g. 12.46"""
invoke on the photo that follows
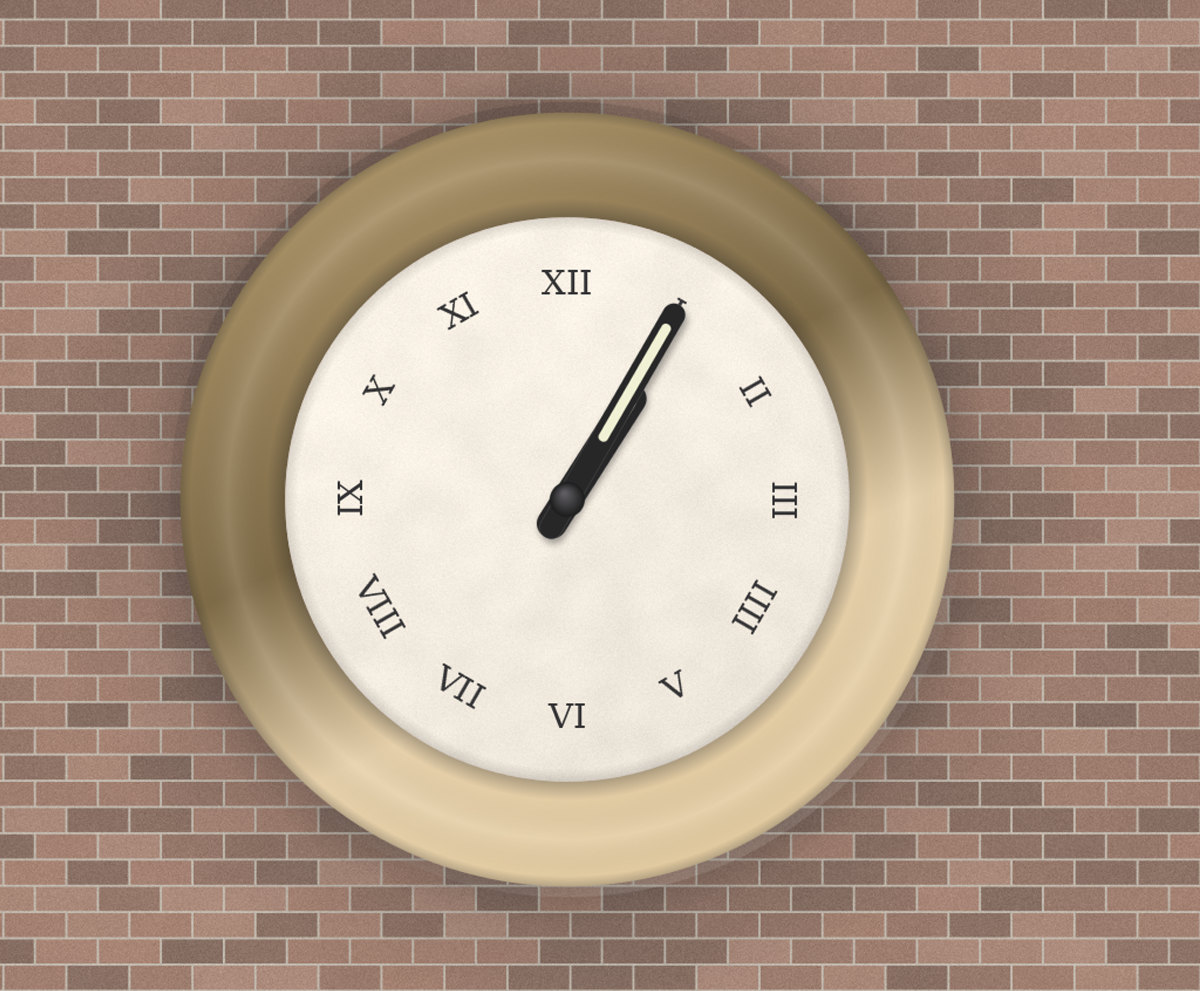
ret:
1.05
